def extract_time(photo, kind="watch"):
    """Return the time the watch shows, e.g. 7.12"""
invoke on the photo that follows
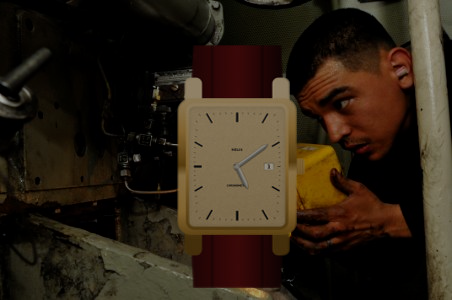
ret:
5.09
